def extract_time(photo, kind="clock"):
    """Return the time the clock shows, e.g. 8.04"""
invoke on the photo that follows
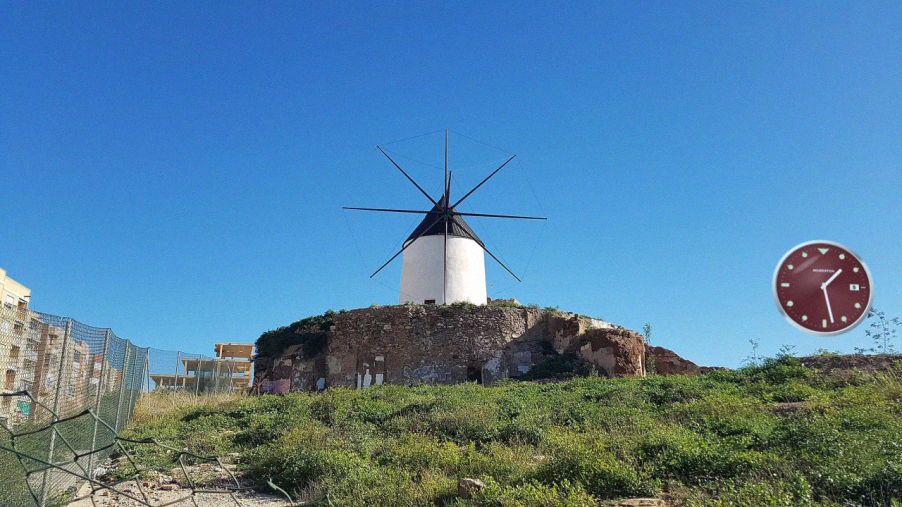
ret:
1.28
